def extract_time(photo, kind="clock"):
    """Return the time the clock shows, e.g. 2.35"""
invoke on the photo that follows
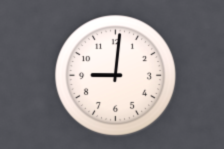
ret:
9.01
